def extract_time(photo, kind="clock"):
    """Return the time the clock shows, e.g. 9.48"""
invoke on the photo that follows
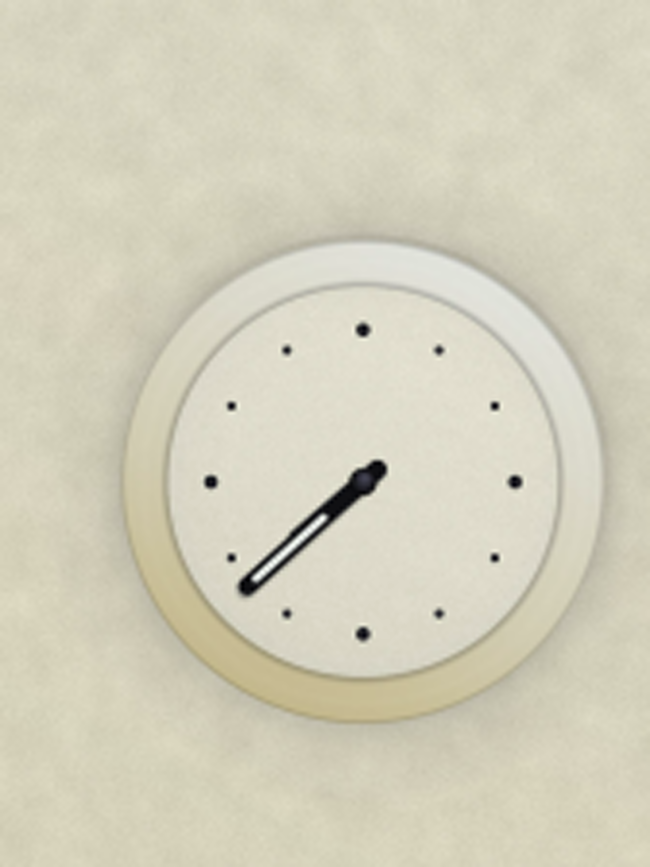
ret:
7.38
